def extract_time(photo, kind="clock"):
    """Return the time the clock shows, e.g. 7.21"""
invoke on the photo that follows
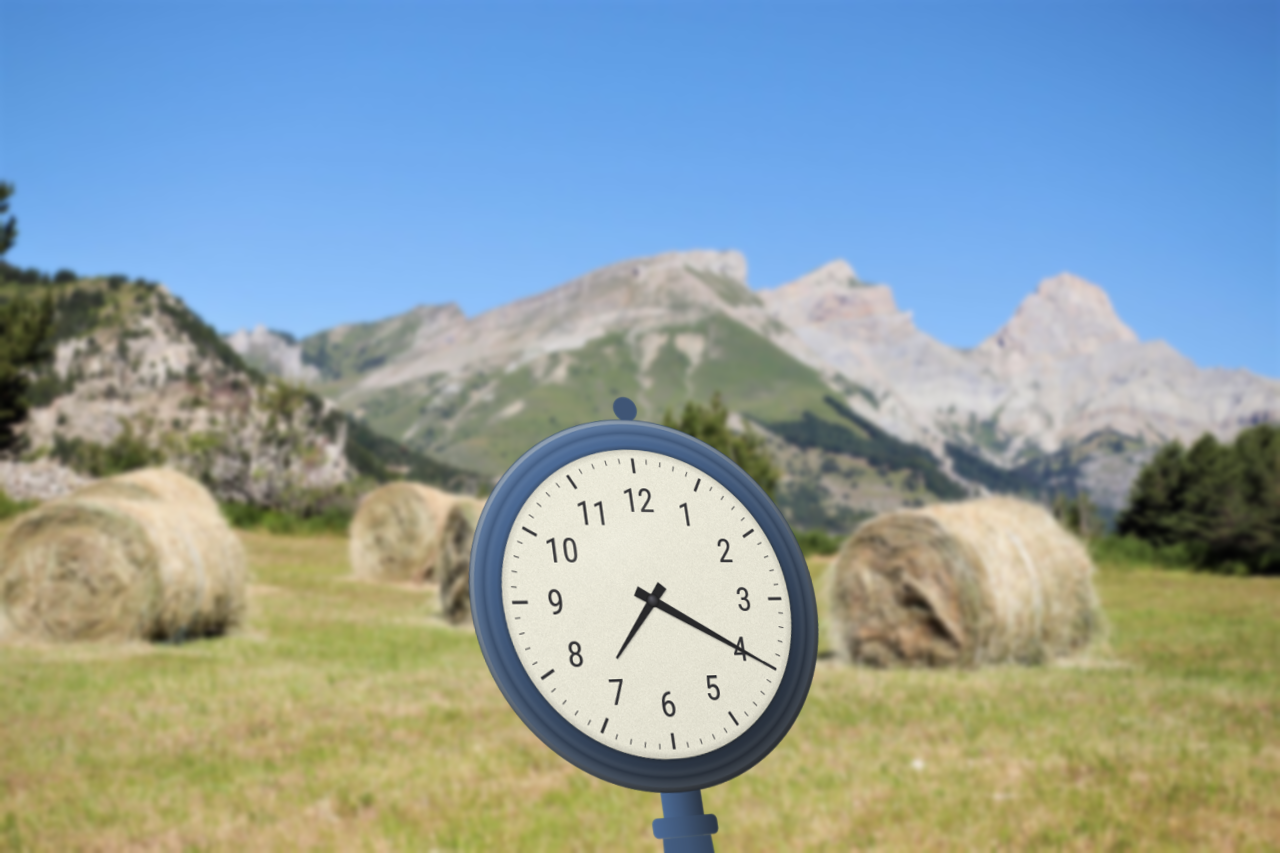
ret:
7.20
